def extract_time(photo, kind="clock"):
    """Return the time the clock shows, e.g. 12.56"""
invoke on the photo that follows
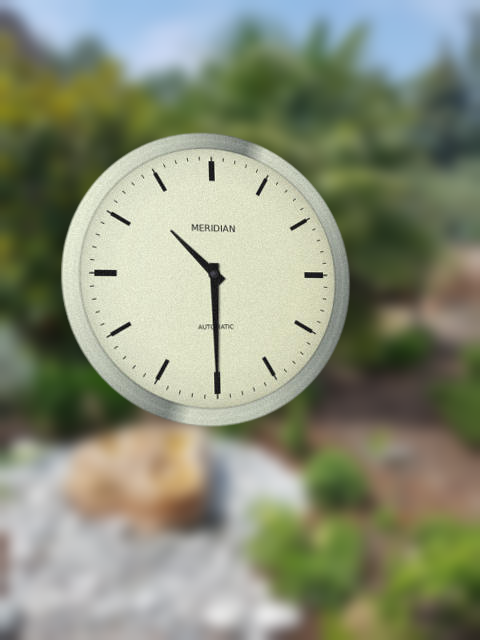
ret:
10.30
